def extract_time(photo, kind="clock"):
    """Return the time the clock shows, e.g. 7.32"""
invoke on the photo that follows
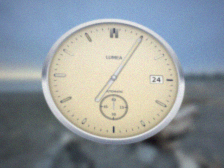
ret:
7.05
